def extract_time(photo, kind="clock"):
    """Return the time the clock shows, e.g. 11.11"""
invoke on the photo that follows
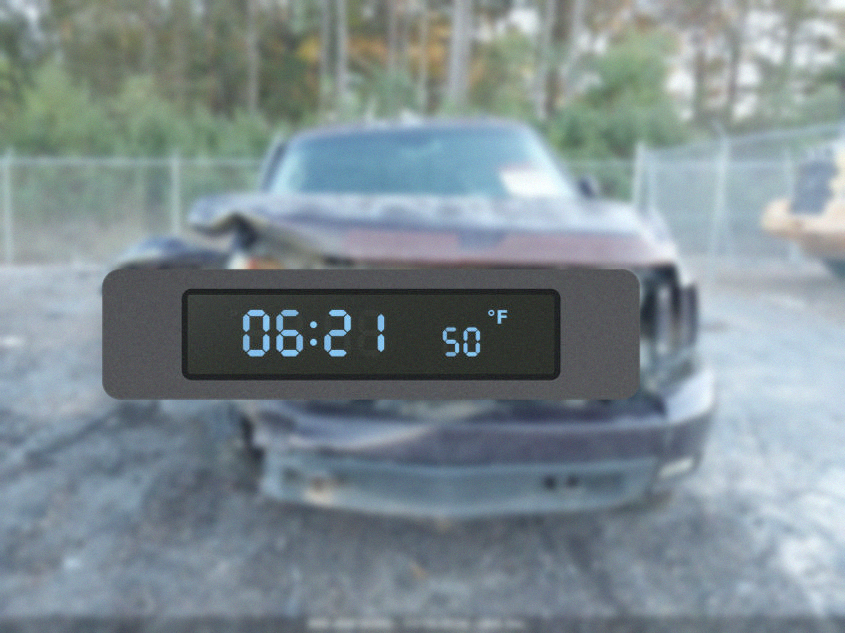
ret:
6.21
